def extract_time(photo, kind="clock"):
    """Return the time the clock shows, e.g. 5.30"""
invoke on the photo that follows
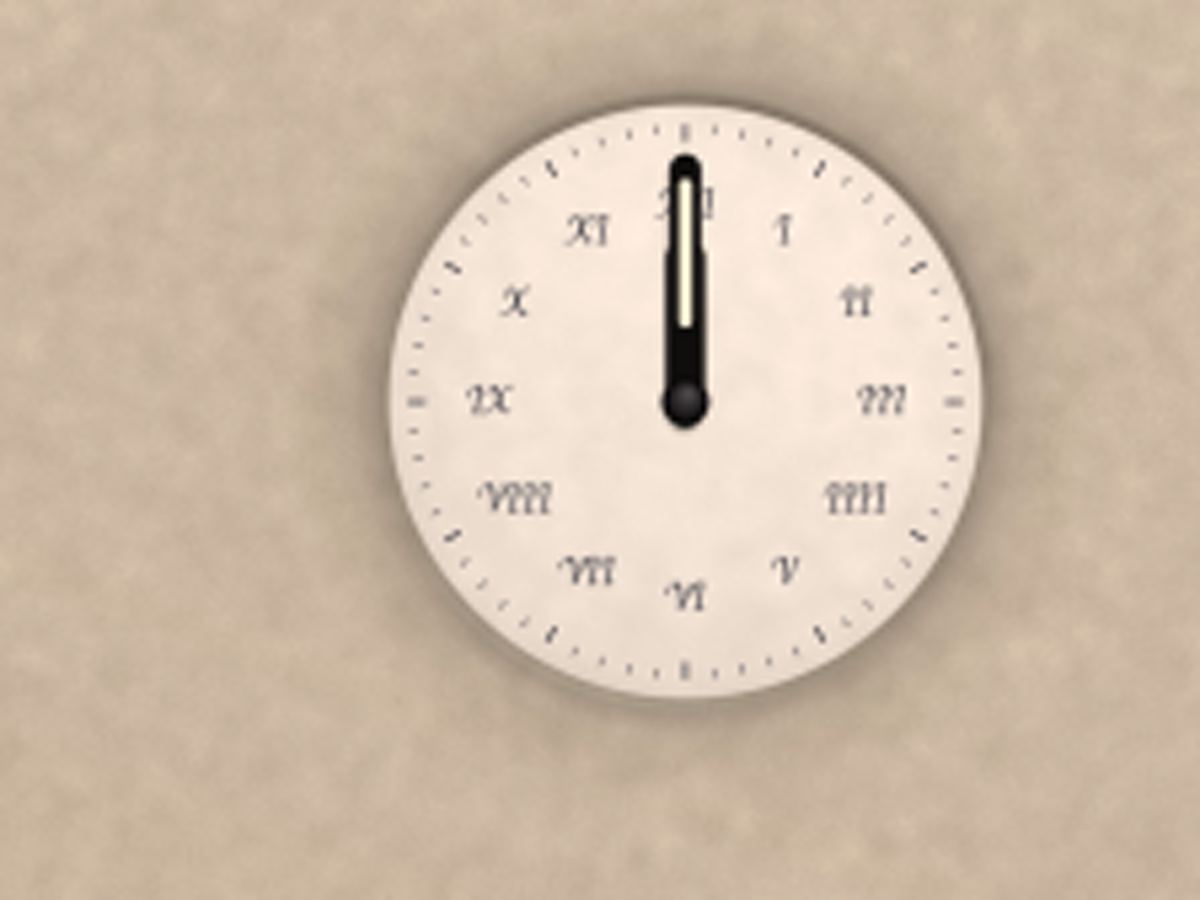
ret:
12.00
